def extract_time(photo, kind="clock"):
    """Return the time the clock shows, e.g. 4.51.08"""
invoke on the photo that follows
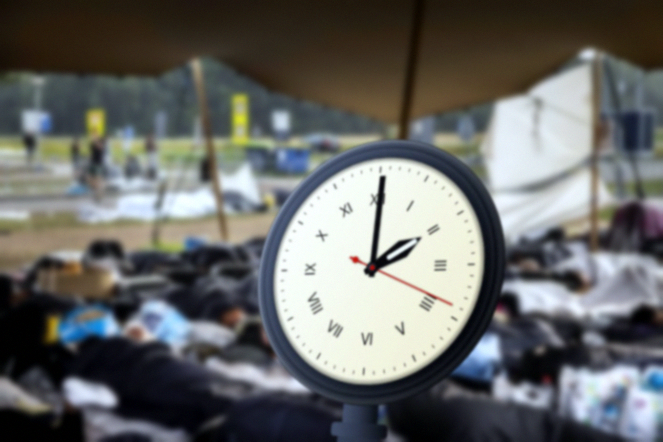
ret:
2.00.19
